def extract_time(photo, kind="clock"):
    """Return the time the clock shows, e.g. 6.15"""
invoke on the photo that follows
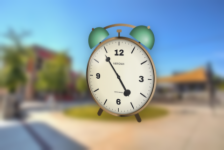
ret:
4.54
